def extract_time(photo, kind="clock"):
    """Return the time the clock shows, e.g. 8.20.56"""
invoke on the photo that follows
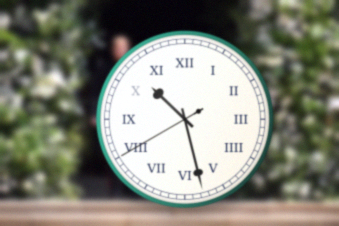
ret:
10.27.40
